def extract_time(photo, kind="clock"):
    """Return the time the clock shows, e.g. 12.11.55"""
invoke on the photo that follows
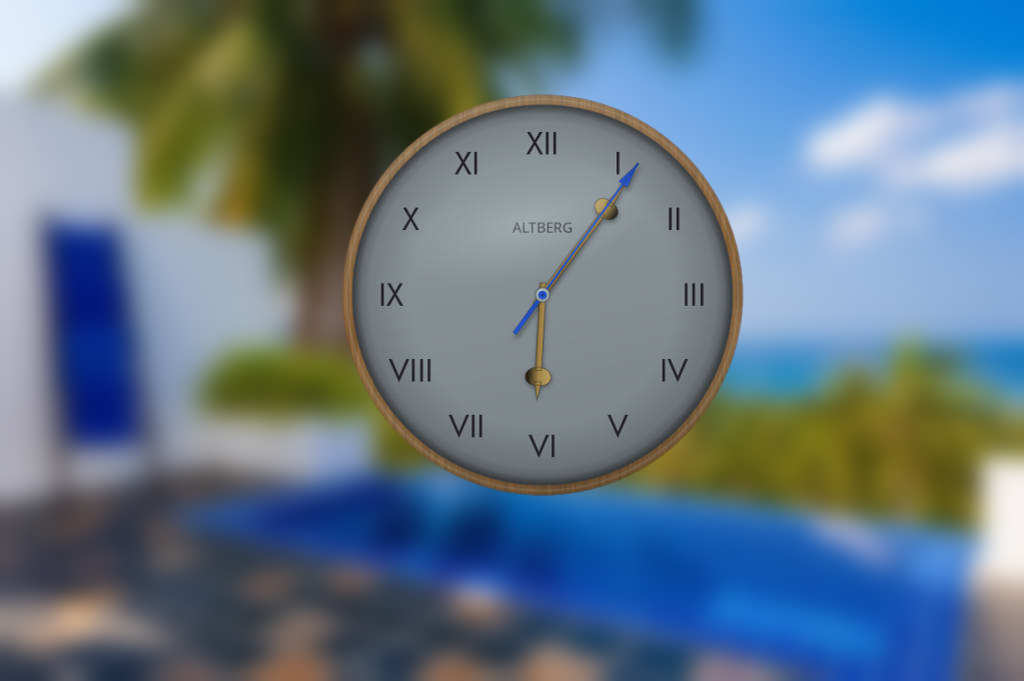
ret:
6.06.06
